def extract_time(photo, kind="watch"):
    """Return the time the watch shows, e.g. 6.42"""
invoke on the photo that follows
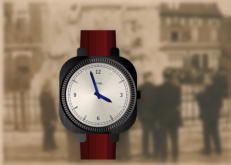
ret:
3.57
